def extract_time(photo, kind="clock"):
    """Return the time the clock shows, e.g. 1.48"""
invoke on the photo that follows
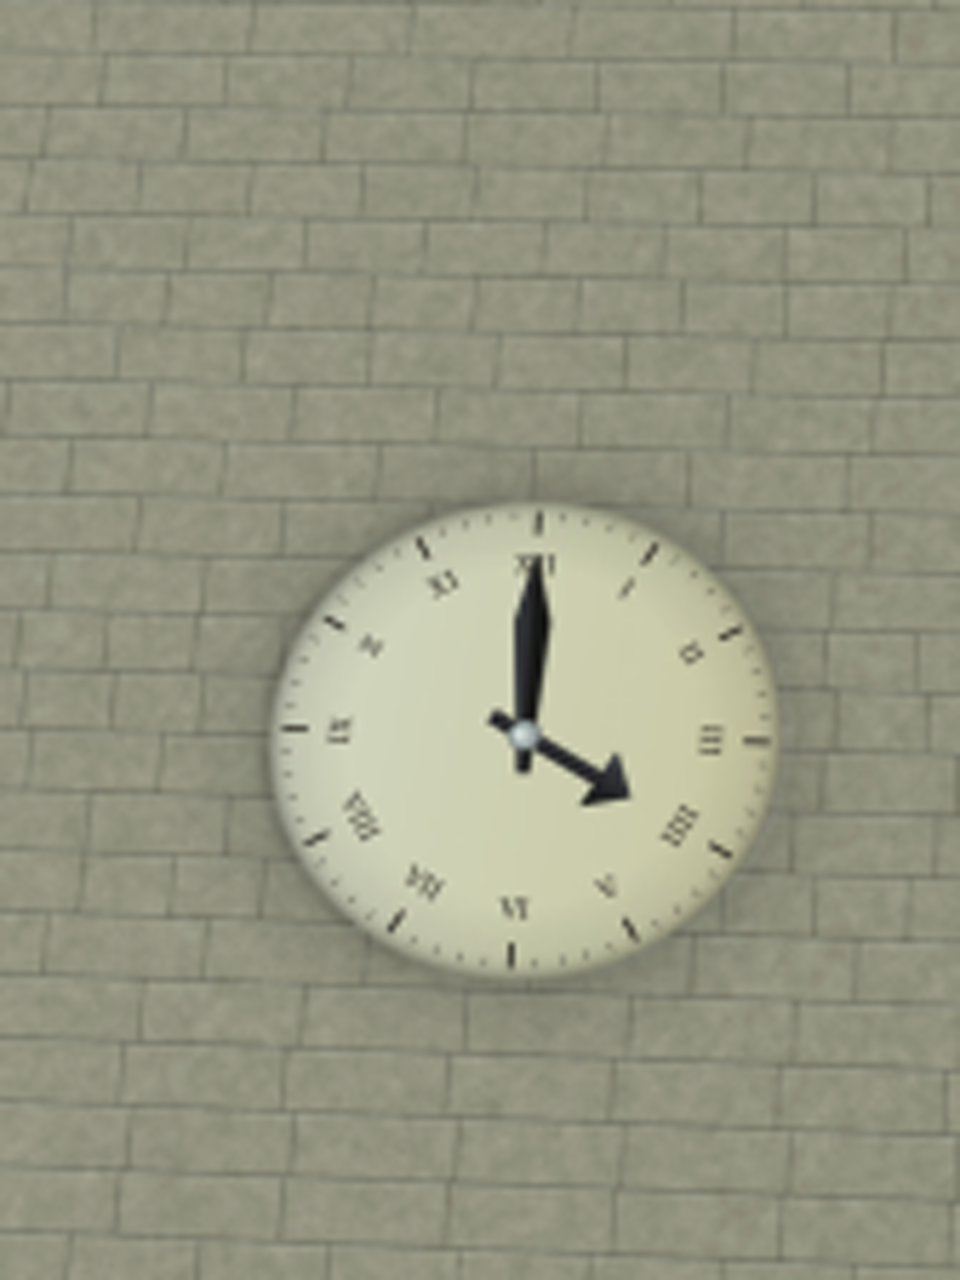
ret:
4.00
